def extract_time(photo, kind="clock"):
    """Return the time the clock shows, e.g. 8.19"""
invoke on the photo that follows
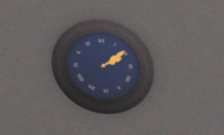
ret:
2.09
